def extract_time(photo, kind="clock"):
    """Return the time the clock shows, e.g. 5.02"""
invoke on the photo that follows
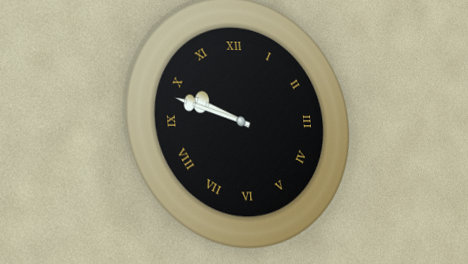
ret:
9.48
